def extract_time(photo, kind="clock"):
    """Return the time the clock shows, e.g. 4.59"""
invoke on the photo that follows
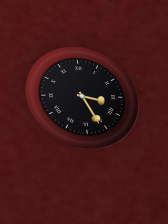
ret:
3.26
